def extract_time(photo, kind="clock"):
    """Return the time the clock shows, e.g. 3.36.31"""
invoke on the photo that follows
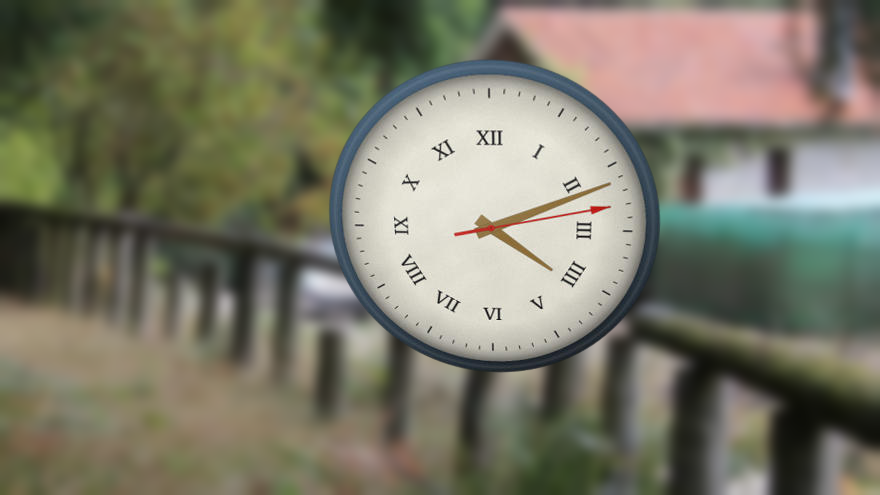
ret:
4.11.13
